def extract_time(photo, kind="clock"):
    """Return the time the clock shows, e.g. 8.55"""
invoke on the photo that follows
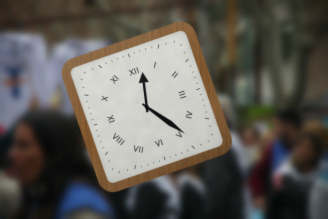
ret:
12.24
